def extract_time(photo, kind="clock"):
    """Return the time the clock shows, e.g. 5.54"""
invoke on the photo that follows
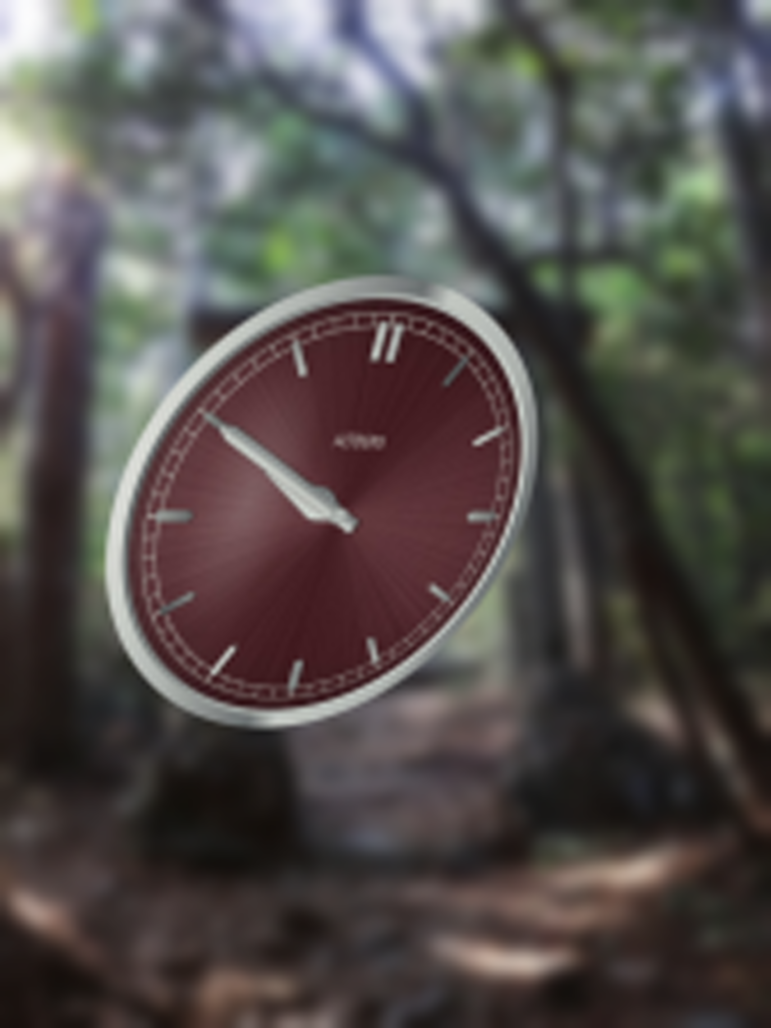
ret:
9.50
